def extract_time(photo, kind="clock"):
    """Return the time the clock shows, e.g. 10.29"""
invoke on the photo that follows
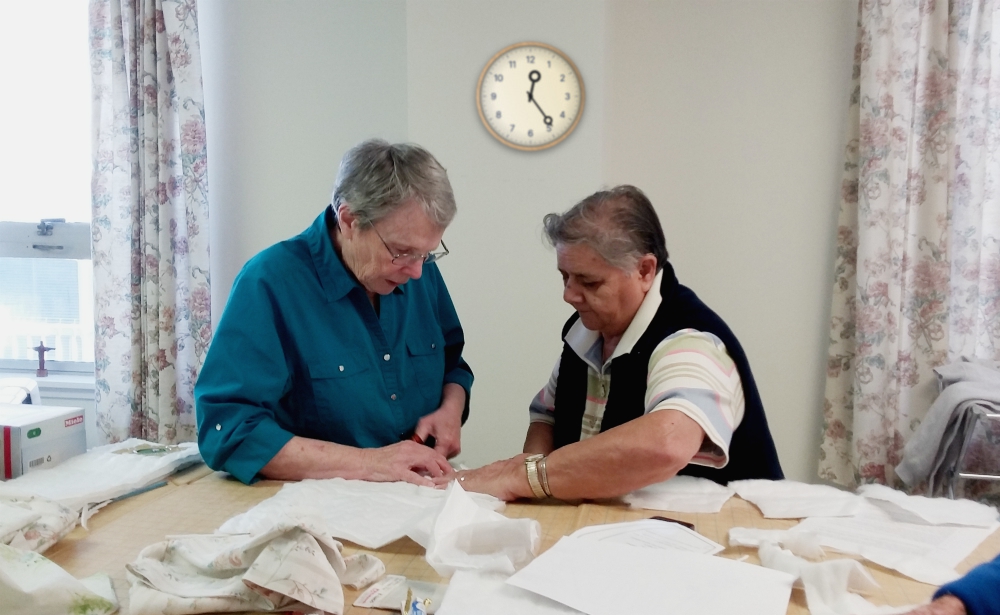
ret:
12.24
